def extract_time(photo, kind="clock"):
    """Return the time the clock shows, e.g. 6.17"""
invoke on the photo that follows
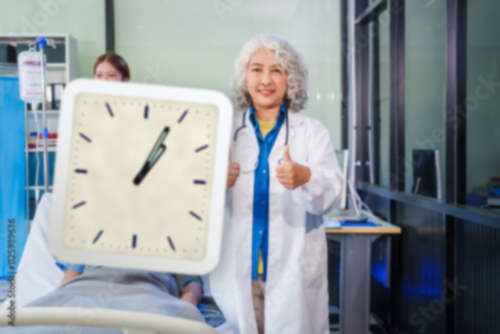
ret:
1.04
